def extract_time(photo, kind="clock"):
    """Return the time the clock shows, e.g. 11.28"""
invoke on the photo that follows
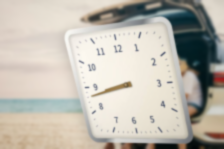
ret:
8.43
